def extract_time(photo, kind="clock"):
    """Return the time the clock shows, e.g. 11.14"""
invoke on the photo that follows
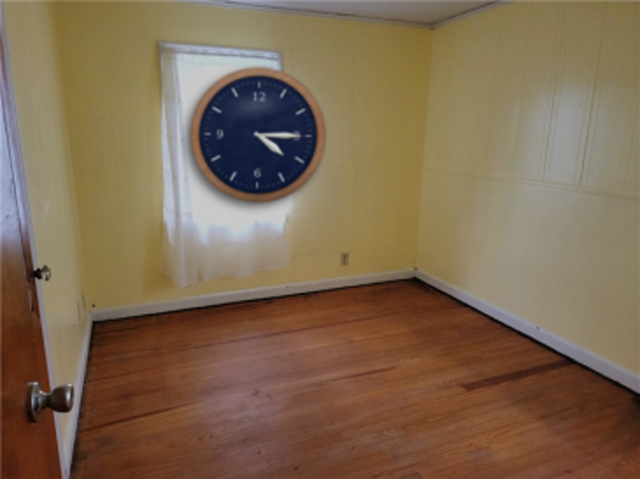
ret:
4.15
